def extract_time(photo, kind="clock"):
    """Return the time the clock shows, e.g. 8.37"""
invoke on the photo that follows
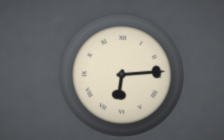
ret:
6.14
